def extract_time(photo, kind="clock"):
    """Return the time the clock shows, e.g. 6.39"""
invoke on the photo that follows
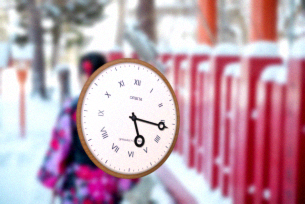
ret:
5.16
